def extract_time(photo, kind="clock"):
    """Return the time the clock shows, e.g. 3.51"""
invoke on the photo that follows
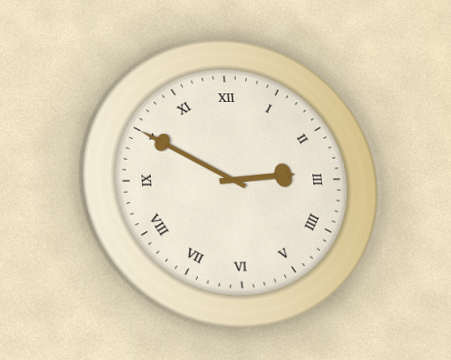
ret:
2.50
